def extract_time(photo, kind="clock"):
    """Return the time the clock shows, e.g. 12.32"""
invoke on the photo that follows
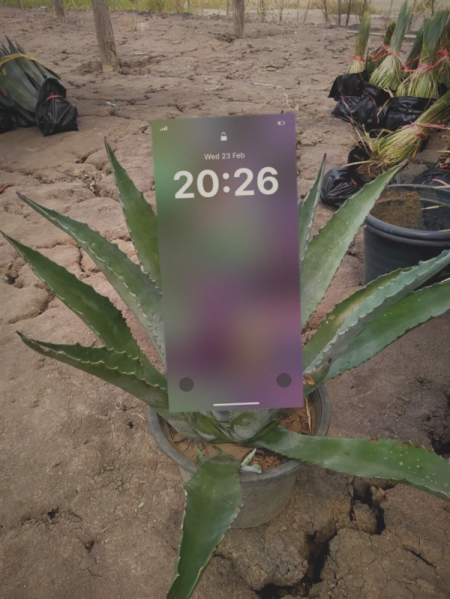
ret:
20.26
